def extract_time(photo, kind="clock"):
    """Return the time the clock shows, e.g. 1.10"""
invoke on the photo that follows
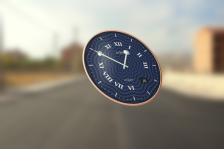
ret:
12.50
